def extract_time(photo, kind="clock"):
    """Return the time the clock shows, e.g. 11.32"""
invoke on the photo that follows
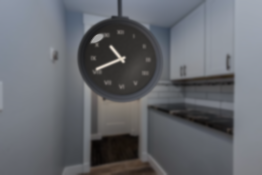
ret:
10.41
